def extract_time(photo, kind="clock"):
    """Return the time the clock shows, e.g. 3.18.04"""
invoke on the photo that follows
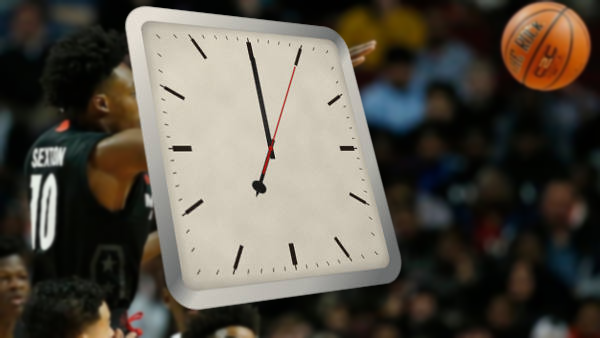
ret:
7.00.05
